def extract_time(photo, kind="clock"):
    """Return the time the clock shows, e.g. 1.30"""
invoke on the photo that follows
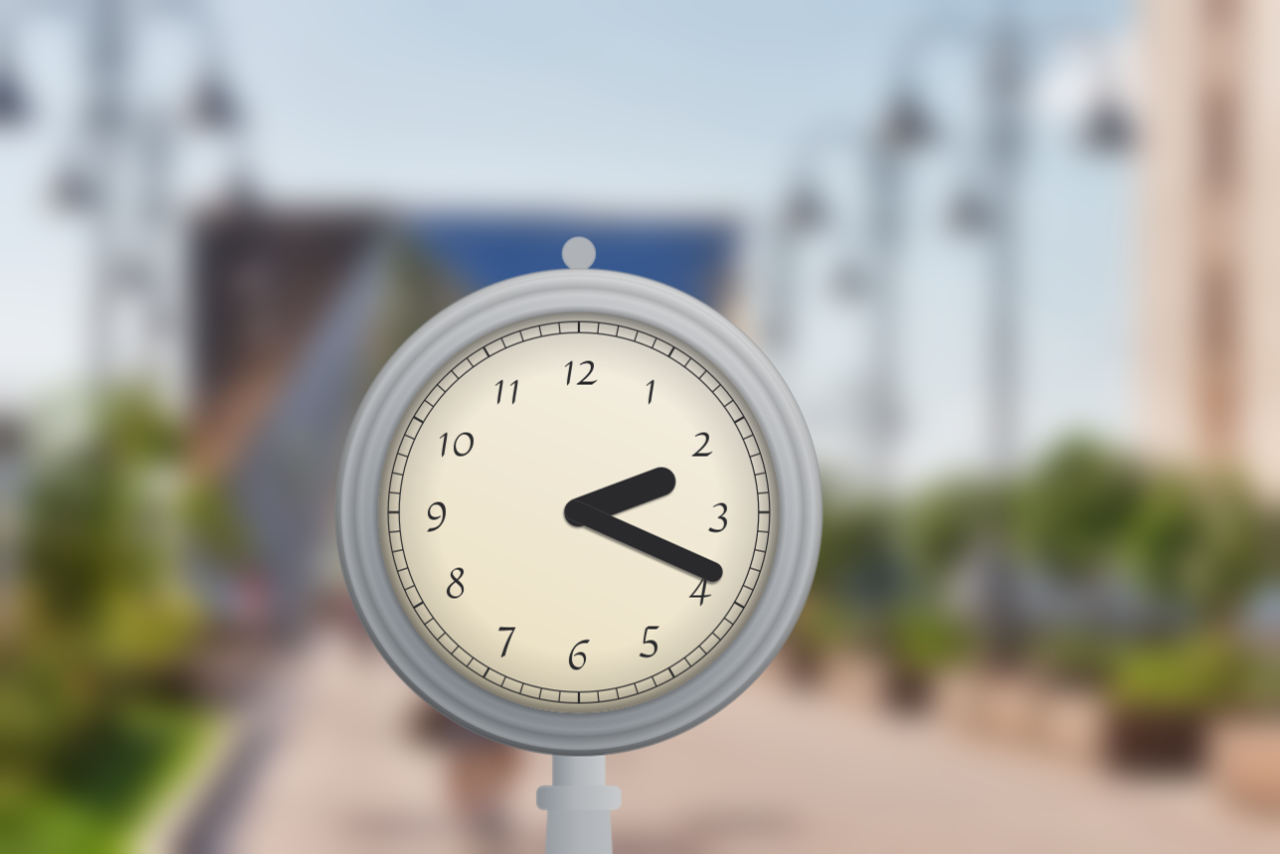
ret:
2.19
